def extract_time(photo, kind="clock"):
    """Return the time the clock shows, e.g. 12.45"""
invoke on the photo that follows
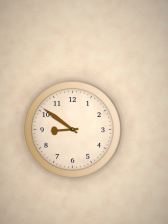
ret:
8.51
